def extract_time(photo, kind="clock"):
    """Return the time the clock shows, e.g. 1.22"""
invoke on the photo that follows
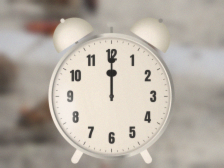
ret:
12.00
